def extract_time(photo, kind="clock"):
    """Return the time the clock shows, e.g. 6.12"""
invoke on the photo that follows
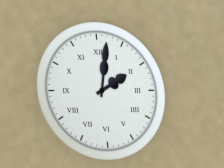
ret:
2.02
